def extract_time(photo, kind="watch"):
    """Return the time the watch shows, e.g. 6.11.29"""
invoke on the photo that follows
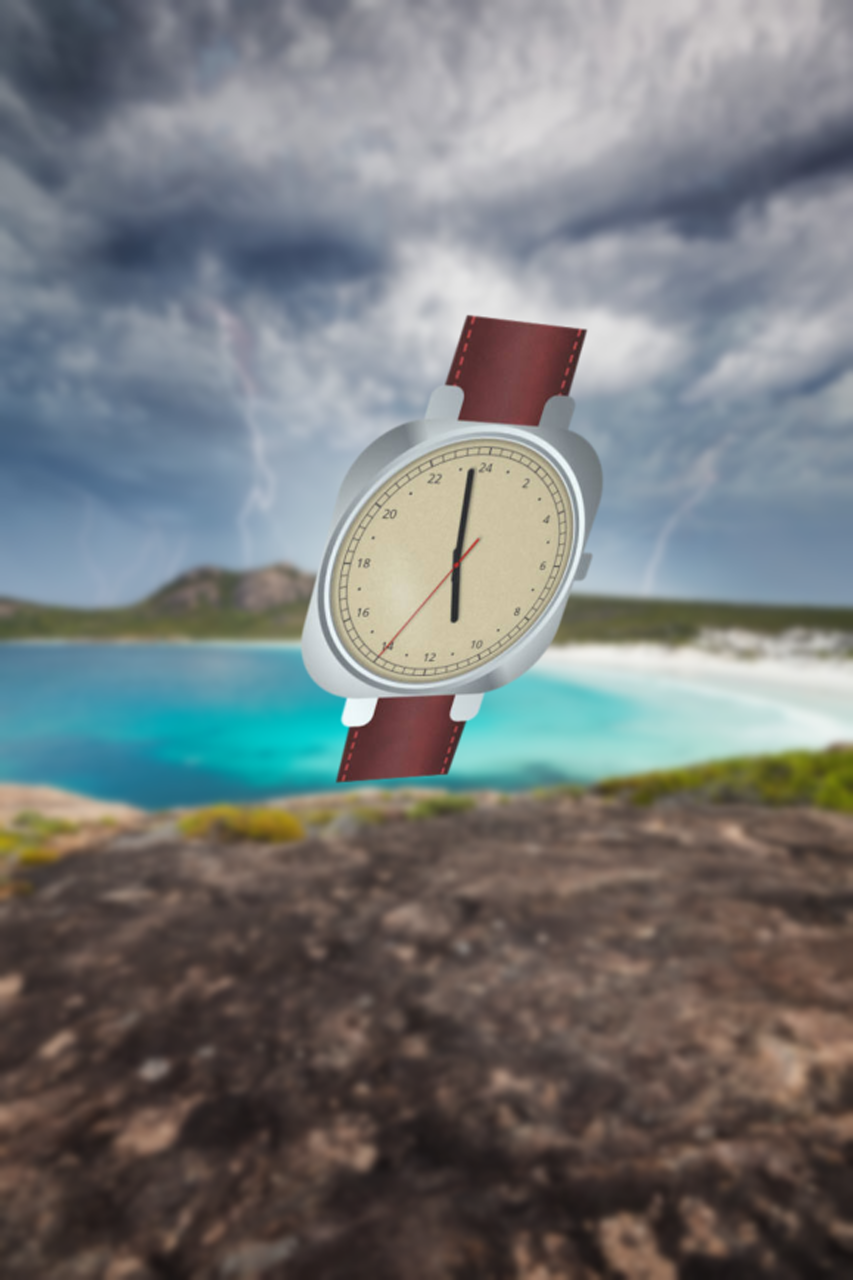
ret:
10.58.35
